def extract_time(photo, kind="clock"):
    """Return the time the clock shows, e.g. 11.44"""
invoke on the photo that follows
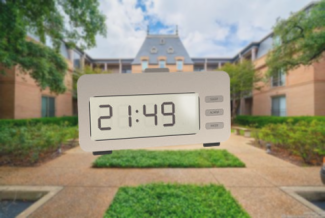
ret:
21.49
